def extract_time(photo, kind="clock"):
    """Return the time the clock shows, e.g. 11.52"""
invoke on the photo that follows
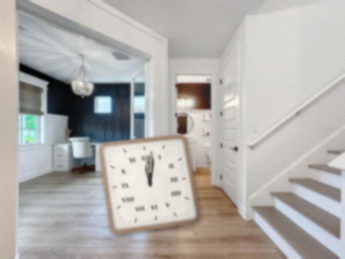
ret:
12.02
